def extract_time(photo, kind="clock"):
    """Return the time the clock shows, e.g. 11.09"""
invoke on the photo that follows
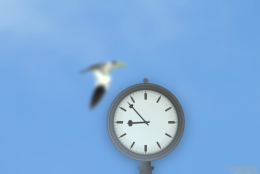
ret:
8.53
